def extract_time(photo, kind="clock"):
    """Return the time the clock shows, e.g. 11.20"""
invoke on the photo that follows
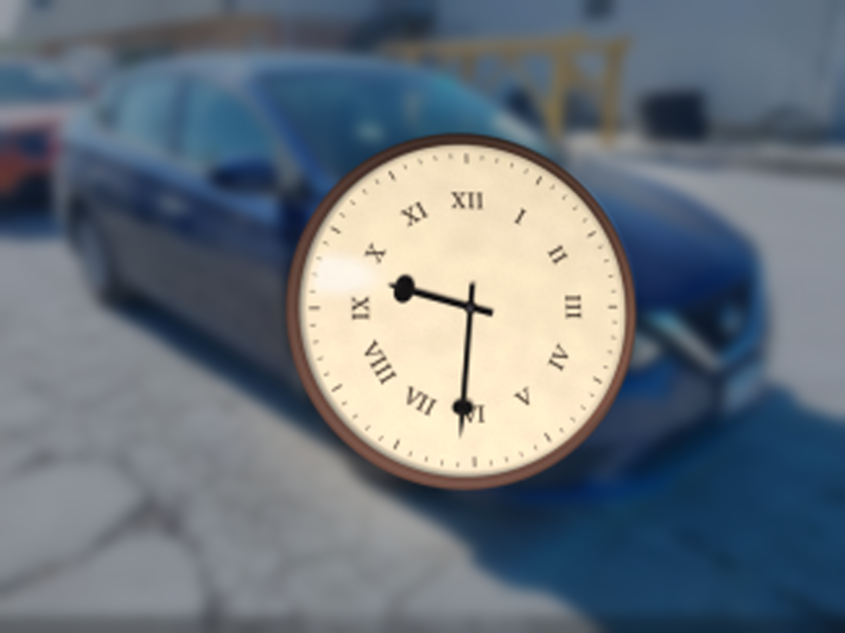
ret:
9.31
